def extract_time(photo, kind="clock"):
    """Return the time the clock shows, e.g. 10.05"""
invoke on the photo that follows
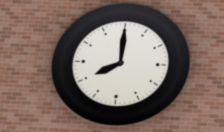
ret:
8.00
